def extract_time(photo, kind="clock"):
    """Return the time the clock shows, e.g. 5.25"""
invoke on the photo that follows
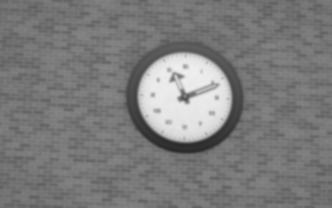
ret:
11.11
